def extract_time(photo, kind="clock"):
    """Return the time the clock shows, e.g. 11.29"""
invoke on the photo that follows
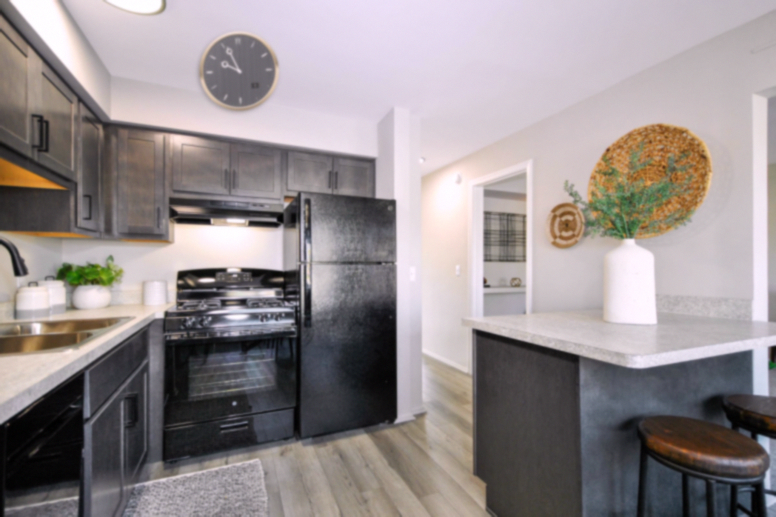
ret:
9.56
